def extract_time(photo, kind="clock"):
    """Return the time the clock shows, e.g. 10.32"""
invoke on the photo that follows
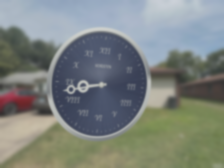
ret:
8.43
